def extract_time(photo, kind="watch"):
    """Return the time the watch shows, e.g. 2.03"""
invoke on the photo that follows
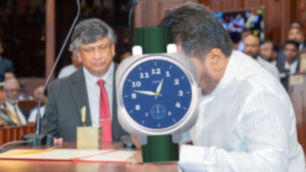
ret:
12.47
